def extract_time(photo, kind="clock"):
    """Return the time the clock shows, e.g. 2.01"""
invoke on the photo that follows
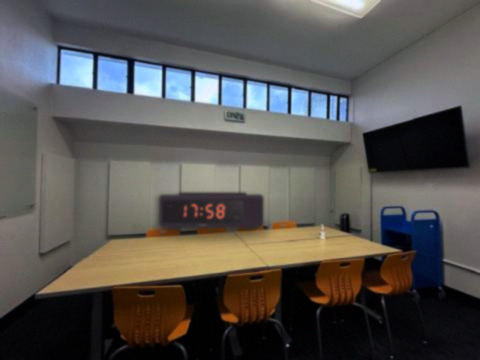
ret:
17.58
